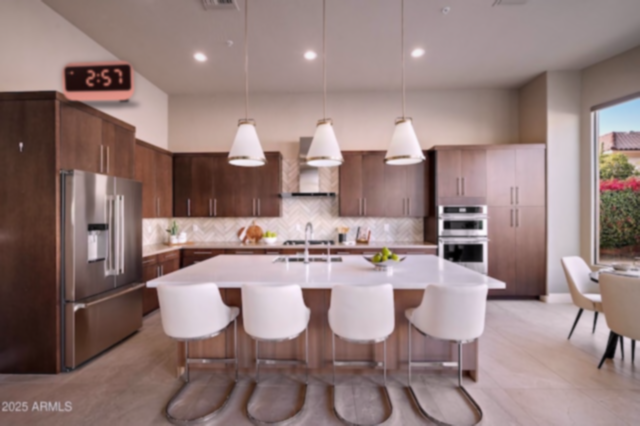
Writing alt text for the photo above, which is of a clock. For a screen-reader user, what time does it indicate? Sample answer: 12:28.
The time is 2:57
